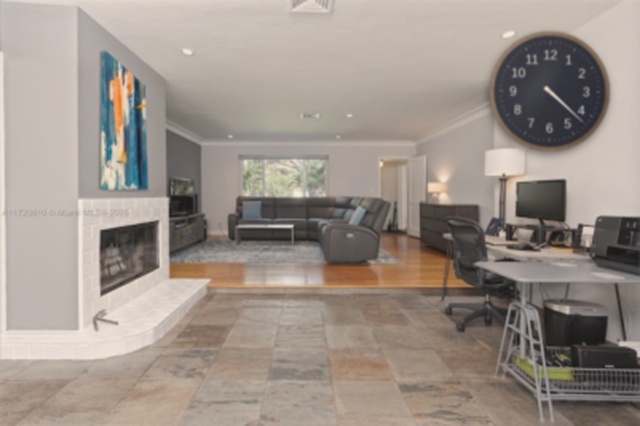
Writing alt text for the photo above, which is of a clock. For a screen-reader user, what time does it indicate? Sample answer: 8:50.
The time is 4:22
